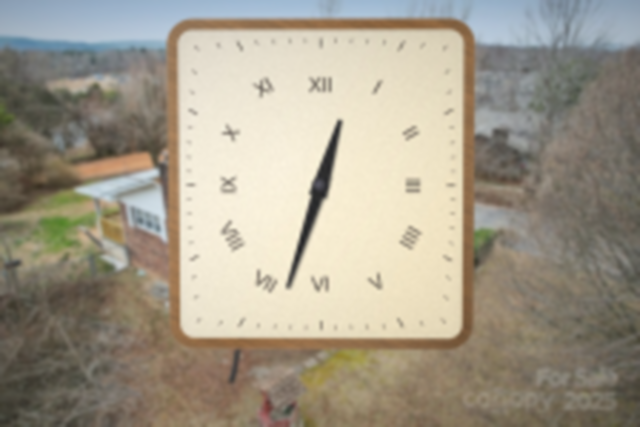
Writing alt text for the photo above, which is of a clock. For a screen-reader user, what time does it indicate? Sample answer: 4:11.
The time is 12:33
